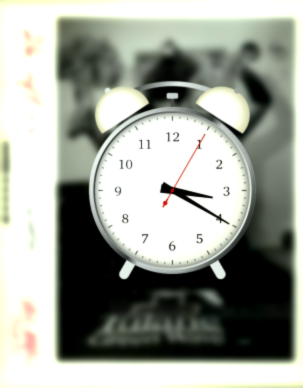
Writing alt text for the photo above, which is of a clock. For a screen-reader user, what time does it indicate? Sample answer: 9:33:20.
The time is 3:20:05
